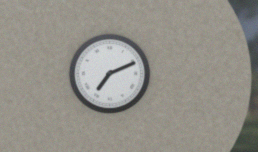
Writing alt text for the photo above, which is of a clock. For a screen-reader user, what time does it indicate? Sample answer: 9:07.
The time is 7:11
